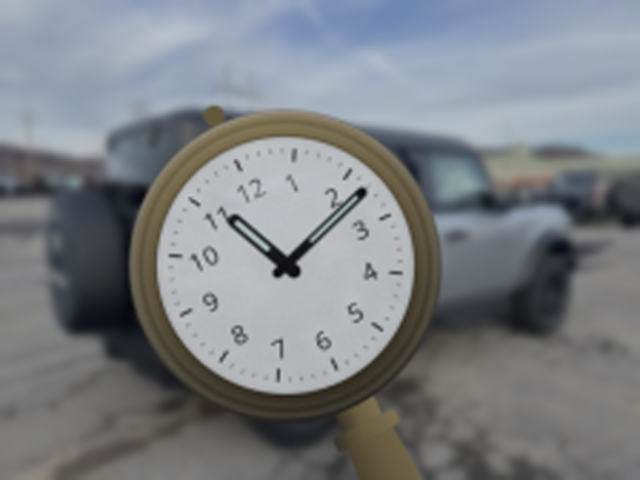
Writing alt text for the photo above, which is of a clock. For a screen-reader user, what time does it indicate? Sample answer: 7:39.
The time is 11:12
